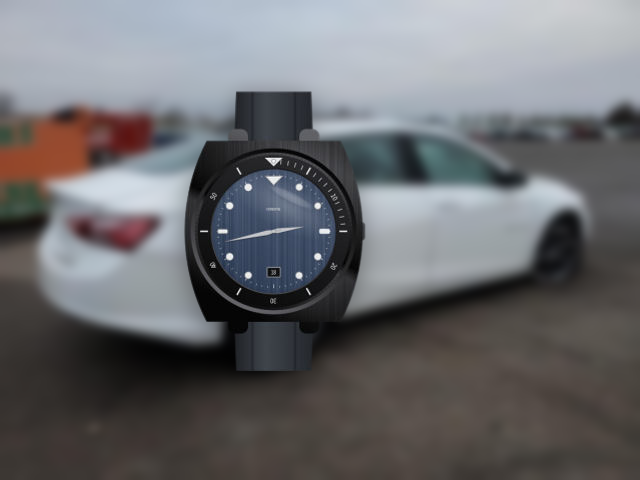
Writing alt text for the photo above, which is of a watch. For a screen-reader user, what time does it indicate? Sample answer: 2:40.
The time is 2:43
